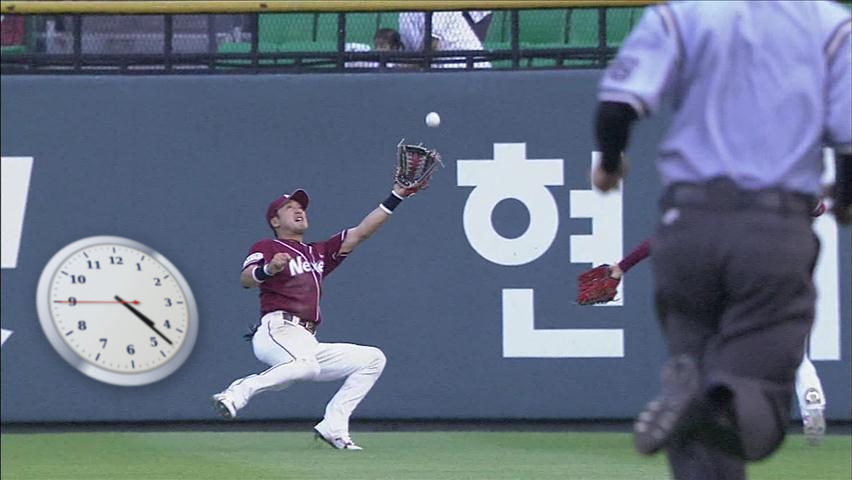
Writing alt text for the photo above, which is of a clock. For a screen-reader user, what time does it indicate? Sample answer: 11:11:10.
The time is 4:22:45
